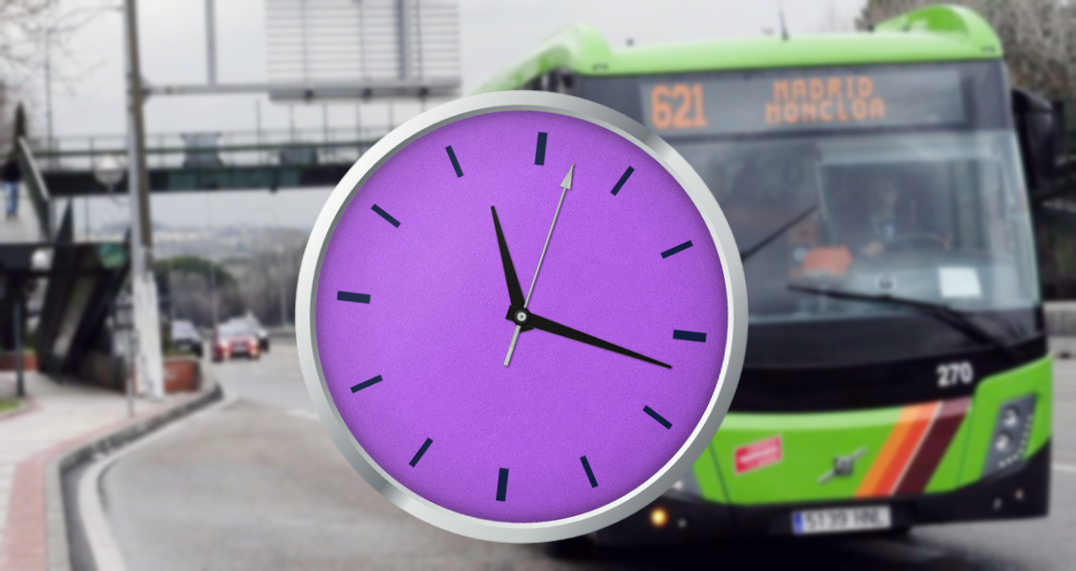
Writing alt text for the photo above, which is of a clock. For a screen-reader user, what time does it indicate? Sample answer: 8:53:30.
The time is 11:17:02
